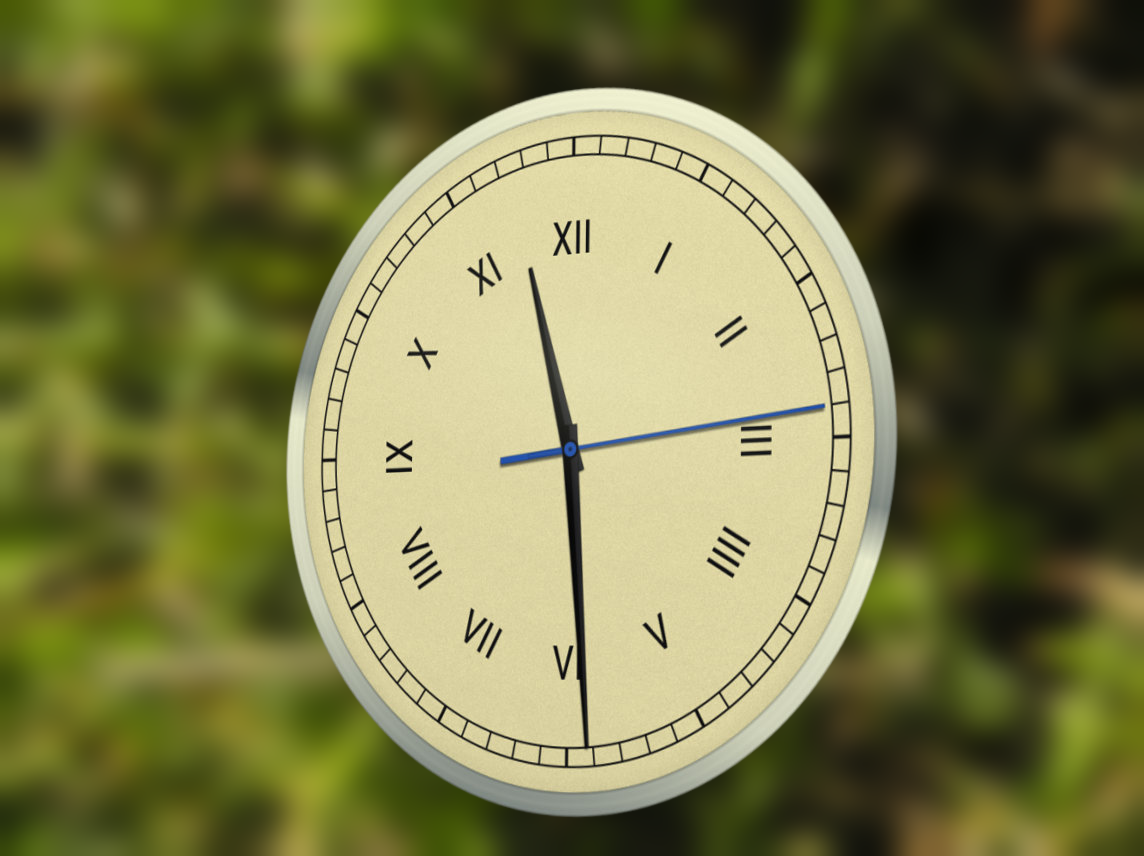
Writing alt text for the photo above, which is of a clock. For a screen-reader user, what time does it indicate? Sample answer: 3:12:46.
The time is 11:29:14
